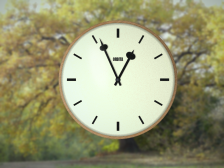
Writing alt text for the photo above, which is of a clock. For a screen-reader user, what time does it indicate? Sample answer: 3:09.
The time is 12:56
